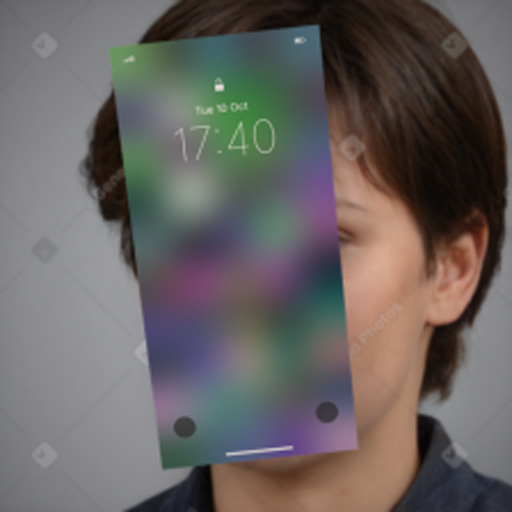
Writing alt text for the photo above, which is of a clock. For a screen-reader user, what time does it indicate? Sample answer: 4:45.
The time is 17:40
